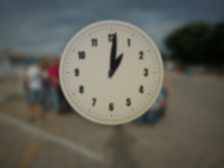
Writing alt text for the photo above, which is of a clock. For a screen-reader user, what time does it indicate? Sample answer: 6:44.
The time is 1:01
